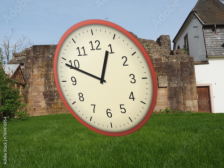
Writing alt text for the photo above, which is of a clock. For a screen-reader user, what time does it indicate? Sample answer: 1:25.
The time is 12:49
